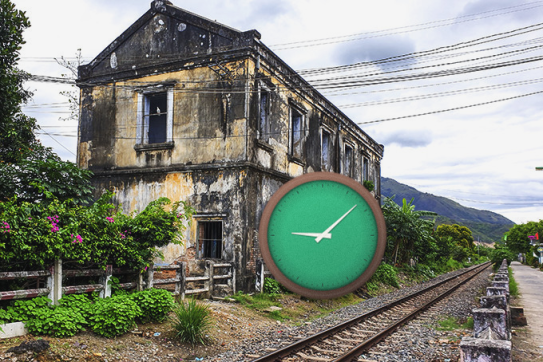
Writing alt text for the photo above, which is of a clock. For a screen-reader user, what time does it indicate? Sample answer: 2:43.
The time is 9:08
